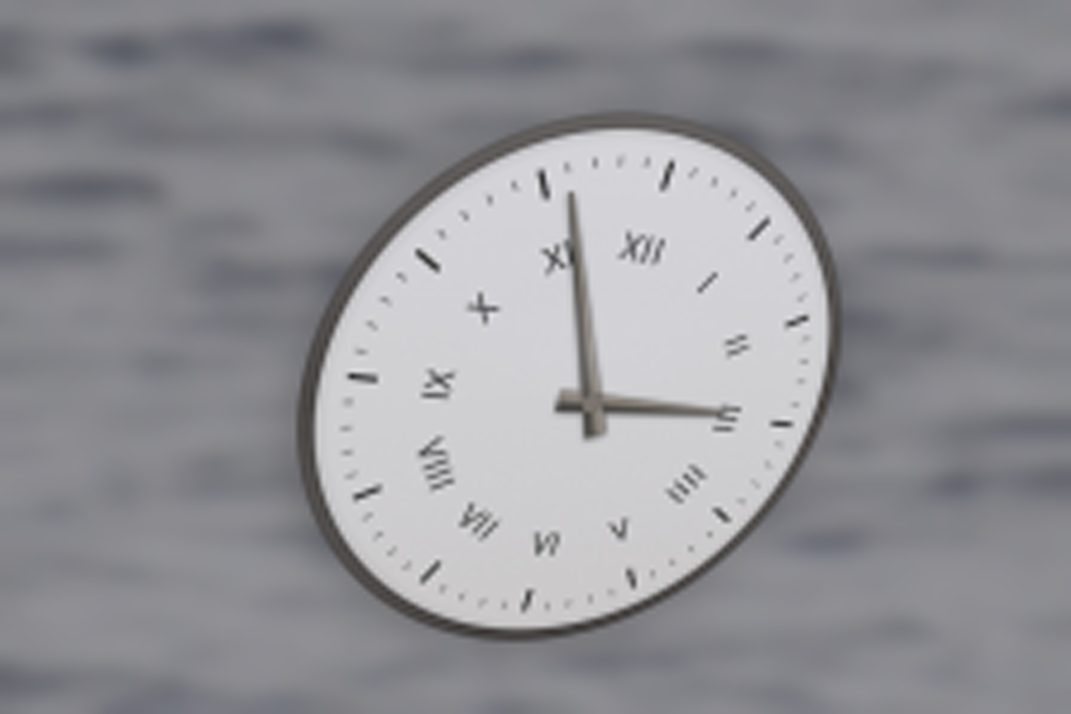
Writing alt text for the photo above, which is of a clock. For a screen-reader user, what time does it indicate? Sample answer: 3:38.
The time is 2:56
